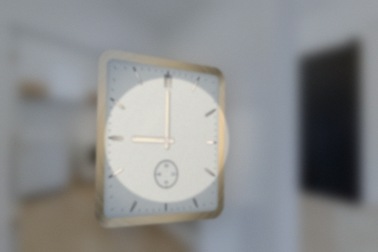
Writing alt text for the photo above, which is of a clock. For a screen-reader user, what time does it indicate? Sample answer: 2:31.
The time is 9:00
